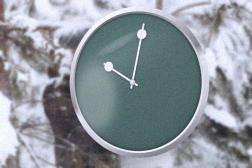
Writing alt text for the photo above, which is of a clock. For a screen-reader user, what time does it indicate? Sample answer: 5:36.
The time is 10:02
